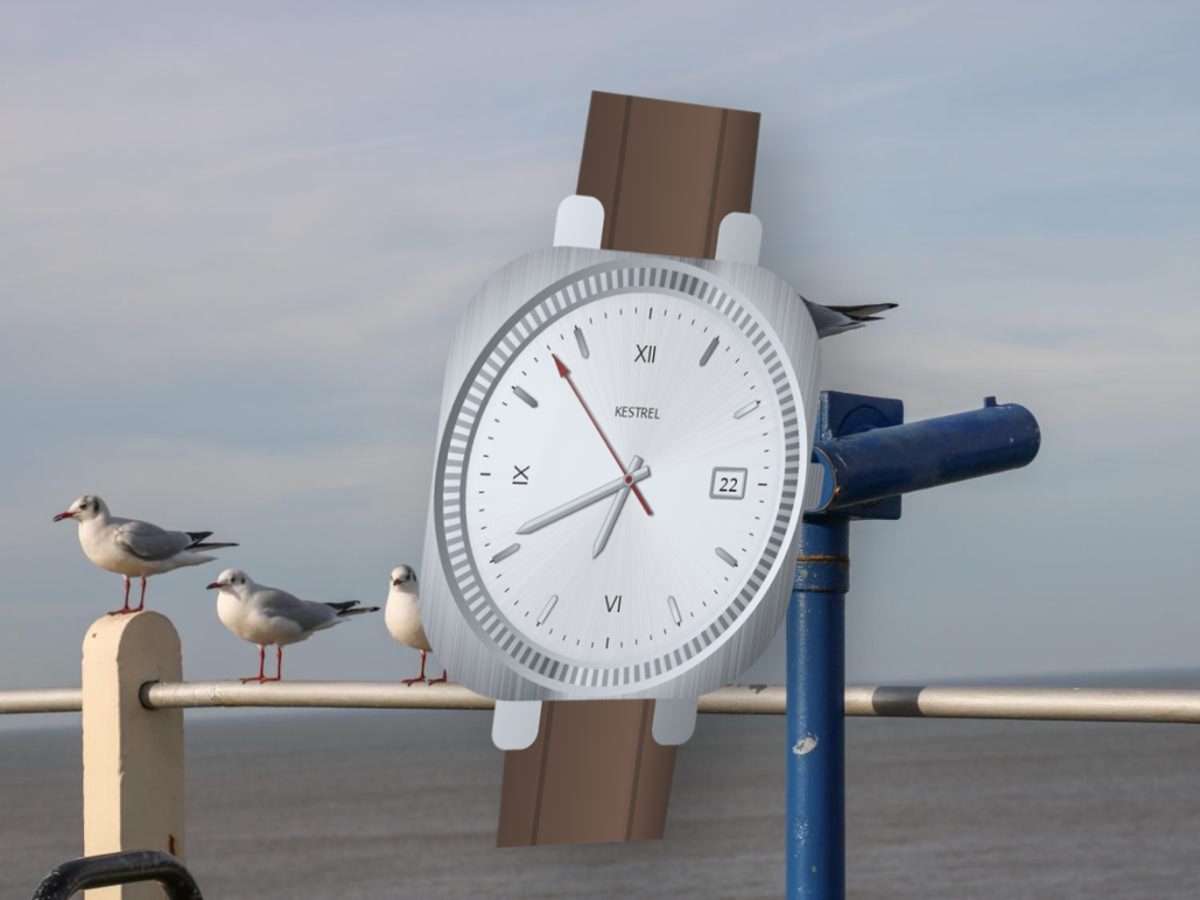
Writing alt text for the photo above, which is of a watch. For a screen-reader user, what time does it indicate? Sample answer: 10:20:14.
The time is 6:40:53
